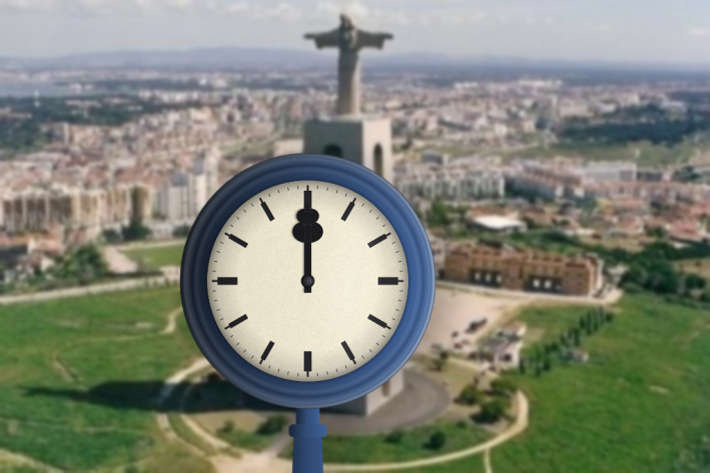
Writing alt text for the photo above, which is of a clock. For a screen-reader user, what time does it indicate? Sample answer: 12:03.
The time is 12:00
